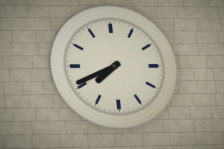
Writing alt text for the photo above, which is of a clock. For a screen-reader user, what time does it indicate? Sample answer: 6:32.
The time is 7:41
